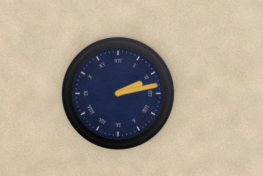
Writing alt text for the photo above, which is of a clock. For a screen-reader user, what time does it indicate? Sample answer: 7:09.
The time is 2:13
